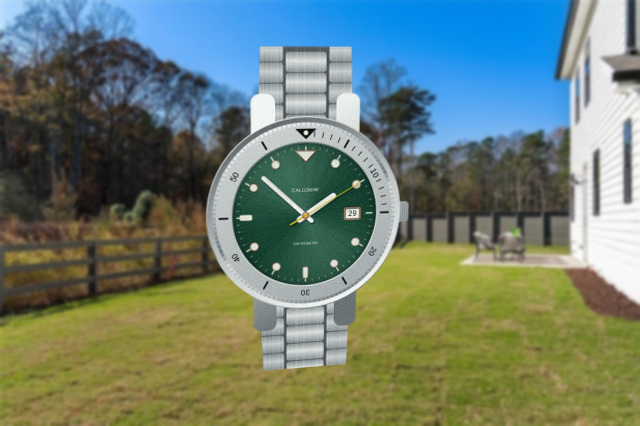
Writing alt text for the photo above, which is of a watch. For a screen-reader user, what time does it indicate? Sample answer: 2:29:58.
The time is 1:52:10
